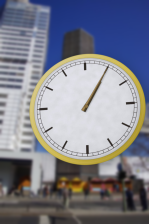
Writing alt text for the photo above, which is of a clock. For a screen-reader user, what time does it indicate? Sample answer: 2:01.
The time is 1:05
